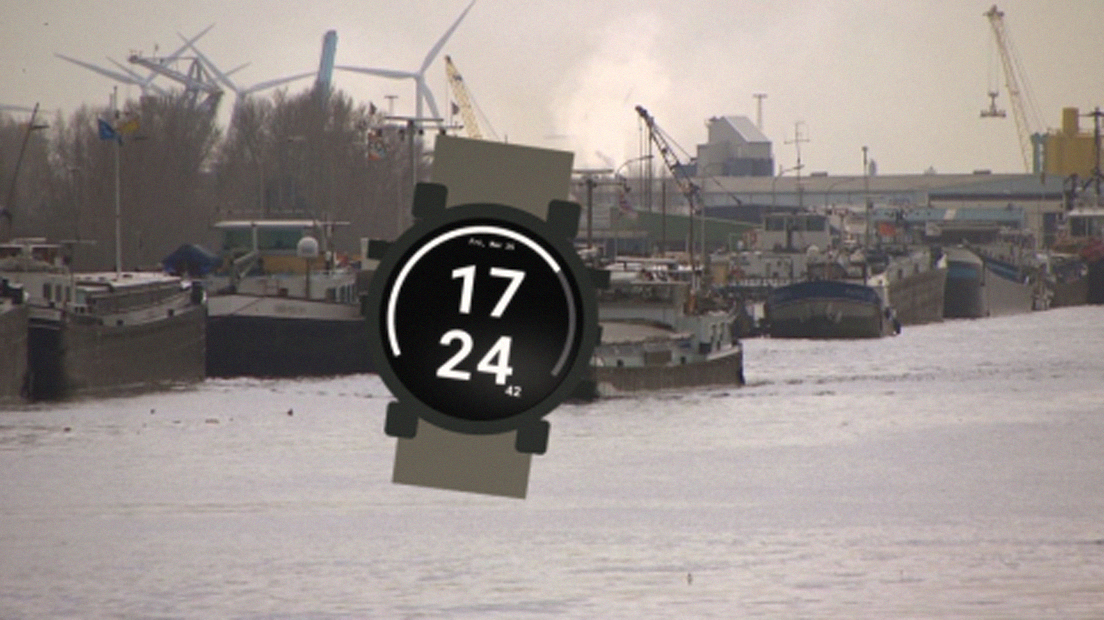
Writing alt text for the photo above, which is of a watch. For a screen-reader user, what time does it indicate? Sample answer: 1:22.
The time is 17:24
